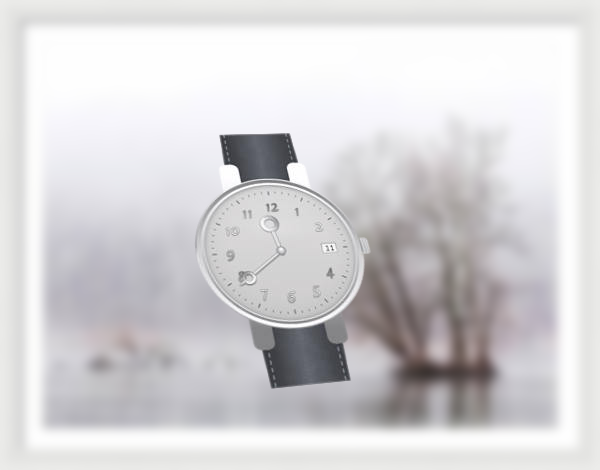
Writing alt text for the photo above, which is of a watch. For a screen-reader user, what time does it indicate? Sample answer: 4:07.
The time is 11:39
